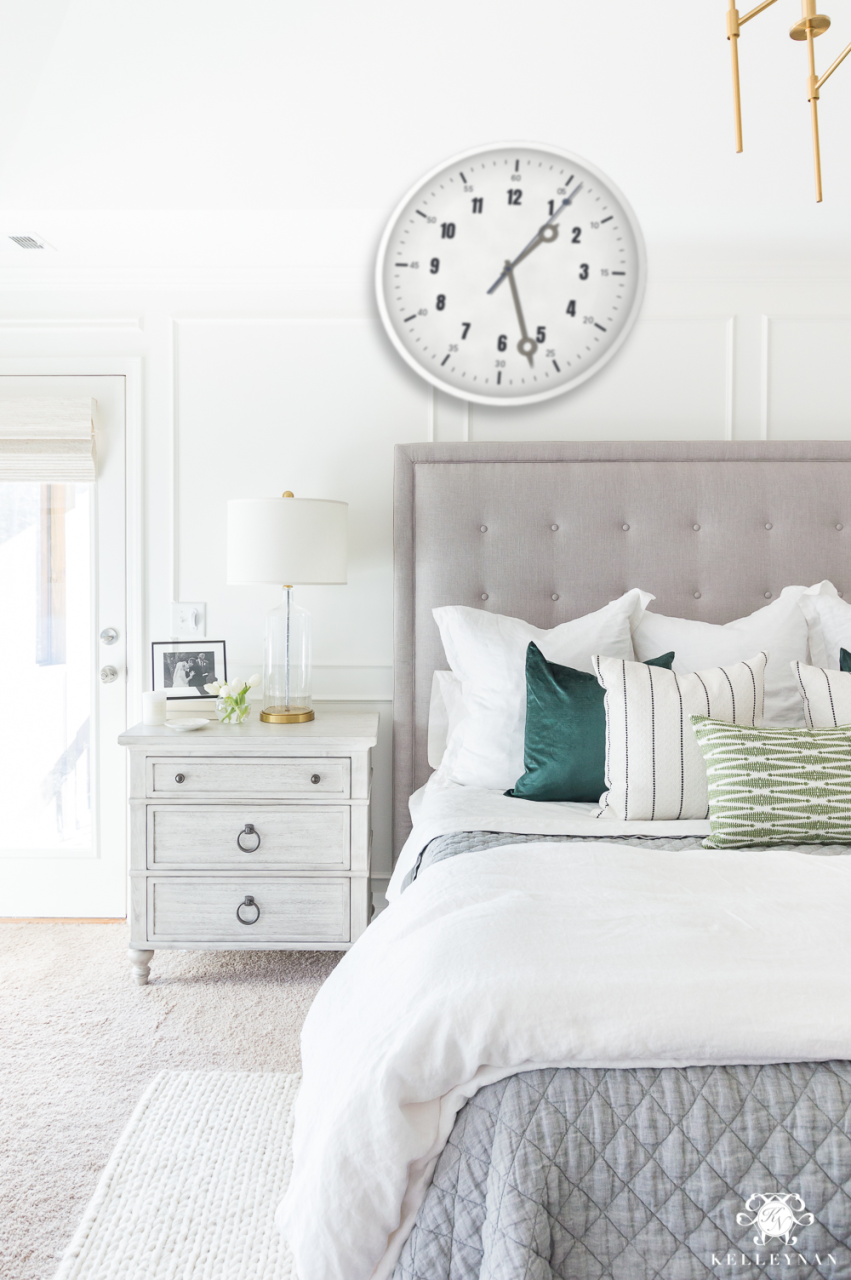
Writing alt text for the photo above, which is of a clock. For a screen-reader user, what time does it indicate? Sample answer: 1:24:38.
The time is 1:27:06
